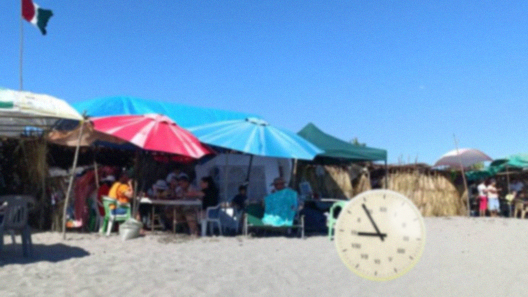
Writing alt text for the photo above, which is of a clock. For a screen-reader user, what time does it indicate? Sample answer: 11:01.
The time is 8:54
